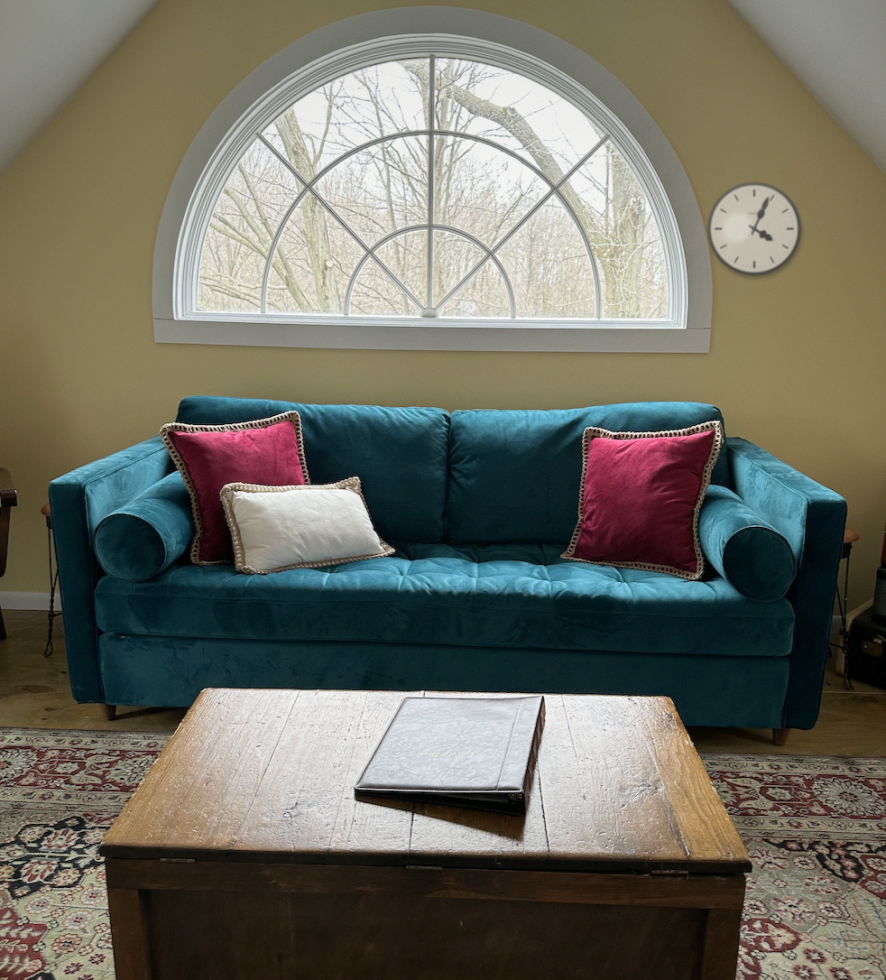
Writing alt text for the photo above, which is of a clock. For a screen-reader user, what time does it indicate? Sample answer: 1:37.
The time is 4:04
